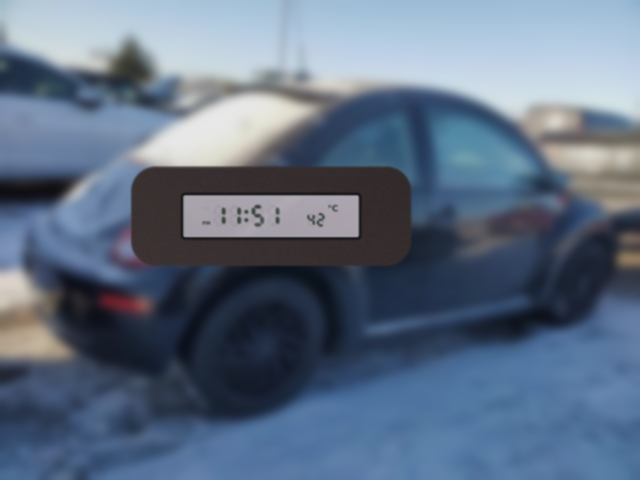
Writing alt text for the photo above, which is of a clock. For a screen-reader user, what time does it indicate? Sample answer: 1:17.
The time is 11:51
